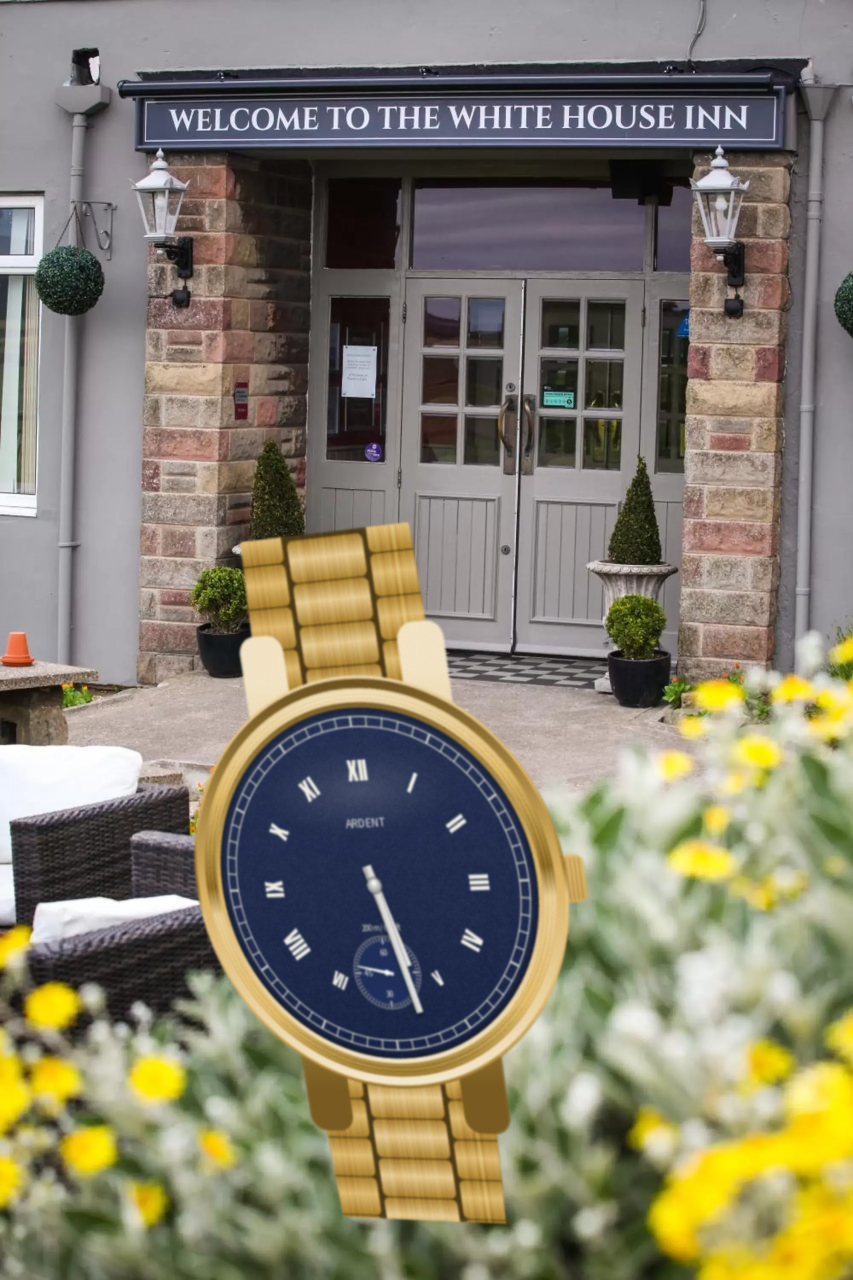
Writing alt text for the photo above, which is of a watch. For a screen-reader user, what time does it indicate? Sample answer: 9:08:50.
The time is 5:27:47
